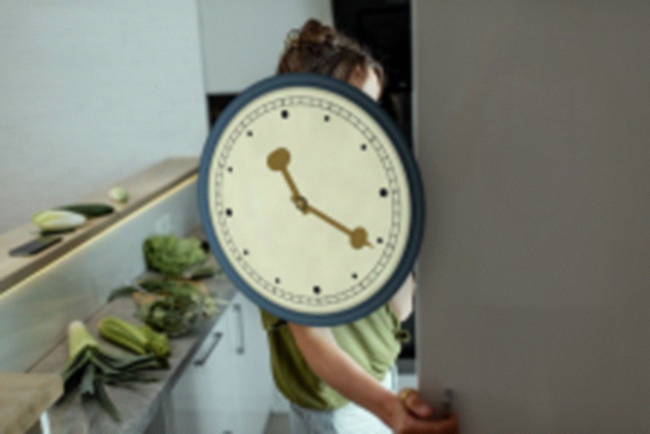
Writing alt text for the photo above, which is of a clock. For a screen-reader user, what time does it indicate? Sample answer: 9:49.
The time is 11:21
